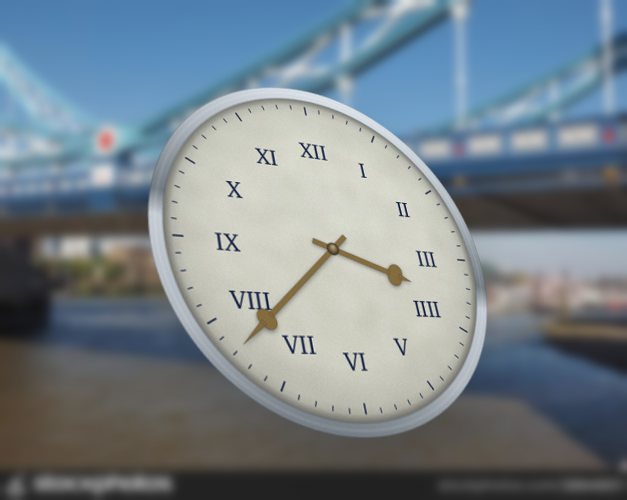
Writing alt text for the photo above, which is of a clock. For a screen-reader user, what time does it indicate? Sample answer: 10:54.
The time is 3:38
